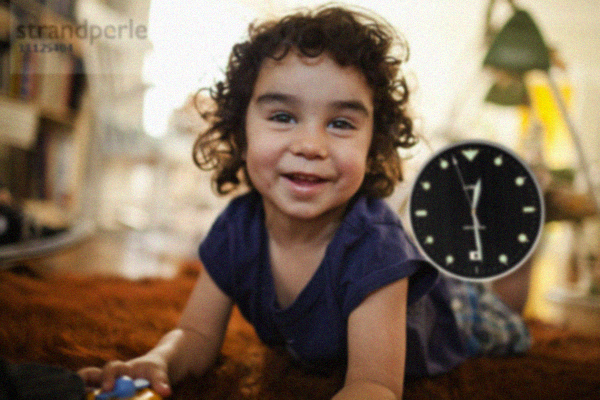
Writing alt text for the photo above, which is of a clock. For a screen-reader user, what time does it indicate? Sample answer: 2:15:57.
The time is 12:28:57
